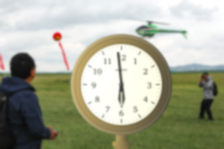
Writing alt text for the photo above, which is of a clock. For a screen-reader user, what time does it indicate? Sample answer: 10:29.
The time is 5:59
